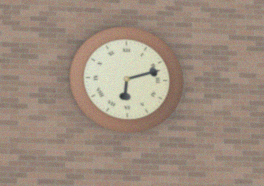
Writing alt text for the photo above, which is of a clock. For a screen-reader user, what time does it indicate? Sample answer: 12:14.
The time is 6:12
